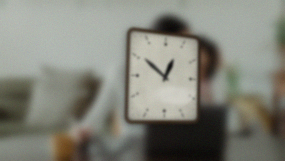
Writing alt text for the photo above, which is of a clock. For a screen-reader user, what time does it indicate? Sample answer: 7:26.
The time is 12:51
